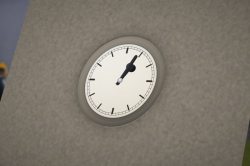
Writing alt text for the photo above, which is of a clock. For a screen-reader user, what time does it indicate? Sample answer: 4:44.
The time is 1:04
